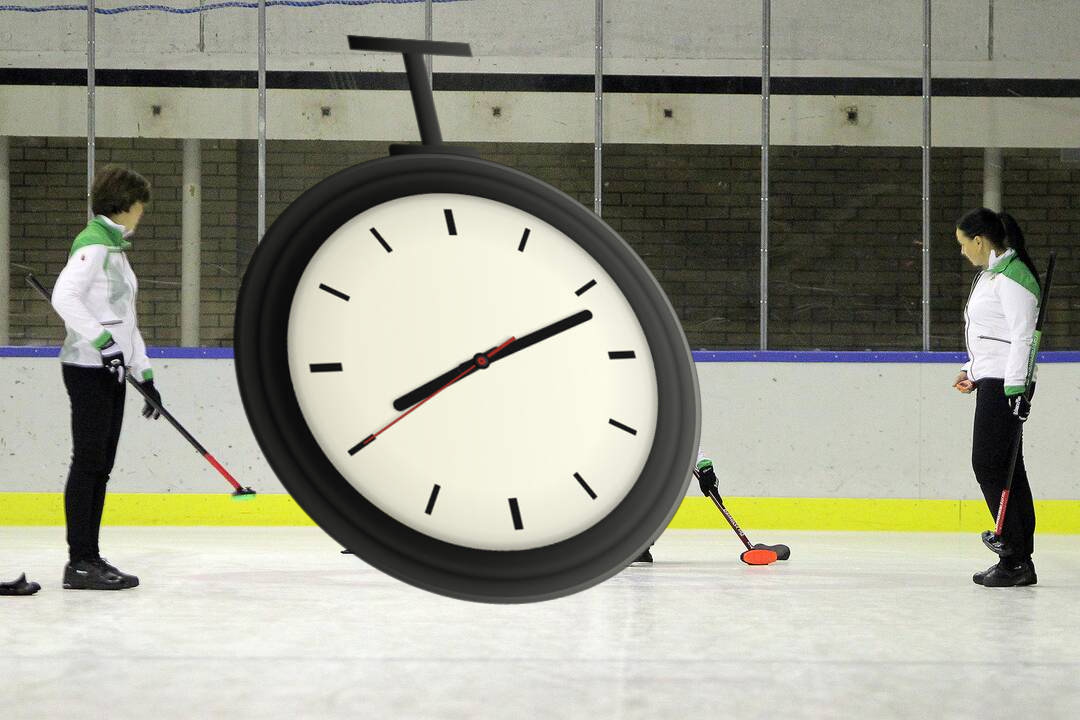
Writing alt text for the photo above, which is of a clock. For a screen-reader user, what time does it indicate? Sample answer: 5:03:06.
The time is 8:11:40
